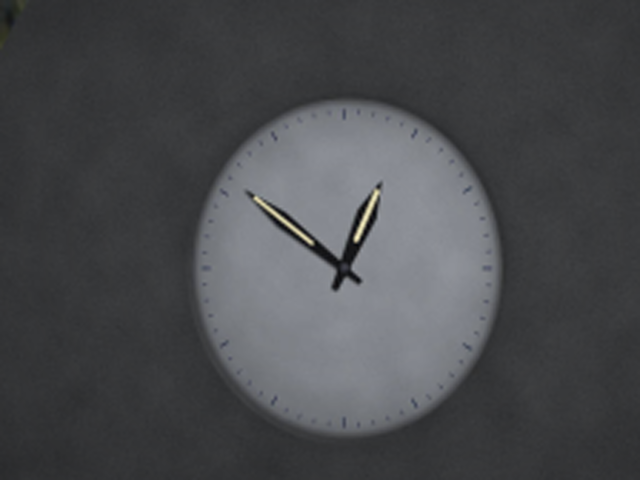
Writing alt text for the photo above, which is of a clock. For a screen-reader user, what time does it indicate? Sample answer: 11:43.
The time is 12:51
